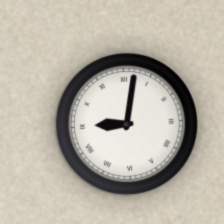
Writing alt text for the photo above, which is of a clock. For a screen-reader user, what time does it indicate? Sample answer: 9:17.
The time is 9:02
